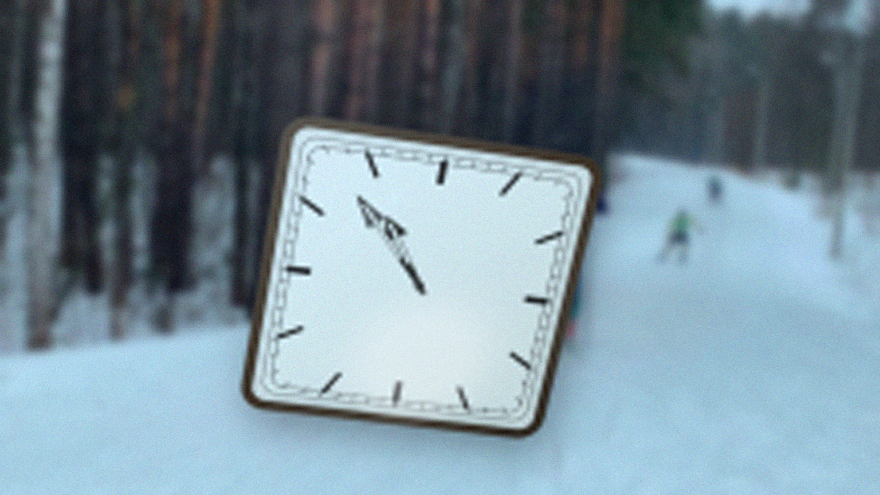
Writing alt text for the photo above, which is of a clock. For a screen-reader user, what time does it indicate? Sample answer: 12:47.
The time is 10:53
